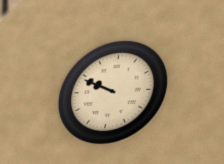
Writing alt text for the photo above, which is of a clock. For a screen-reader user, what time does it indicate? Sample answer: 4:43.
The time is 9:49
